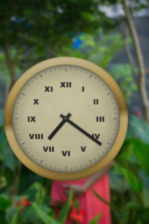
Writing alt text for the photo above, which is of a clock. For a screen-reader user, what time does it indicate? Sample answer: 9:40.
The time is 7:21
